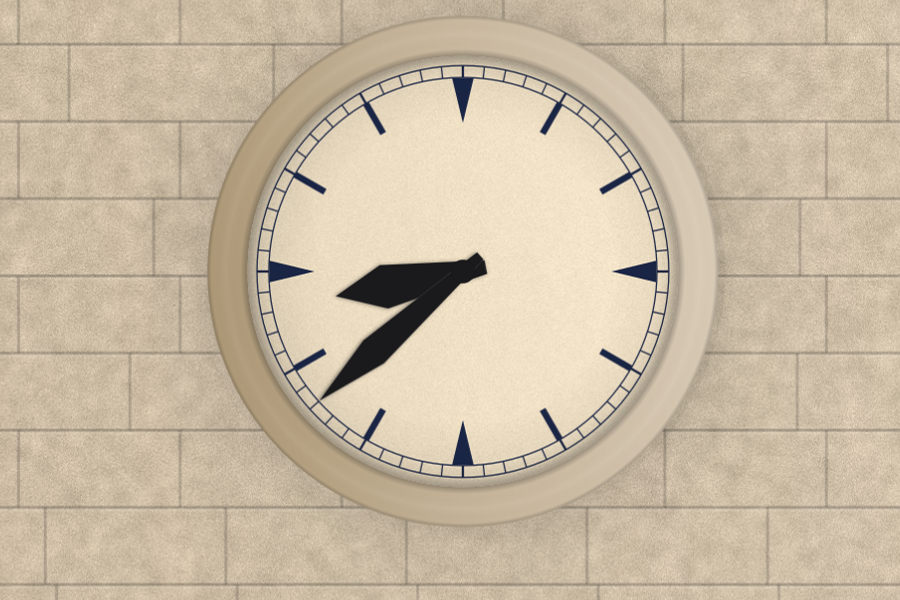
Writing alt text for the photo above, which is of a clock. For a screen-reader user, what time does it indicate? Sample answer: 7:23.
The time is 8:38
